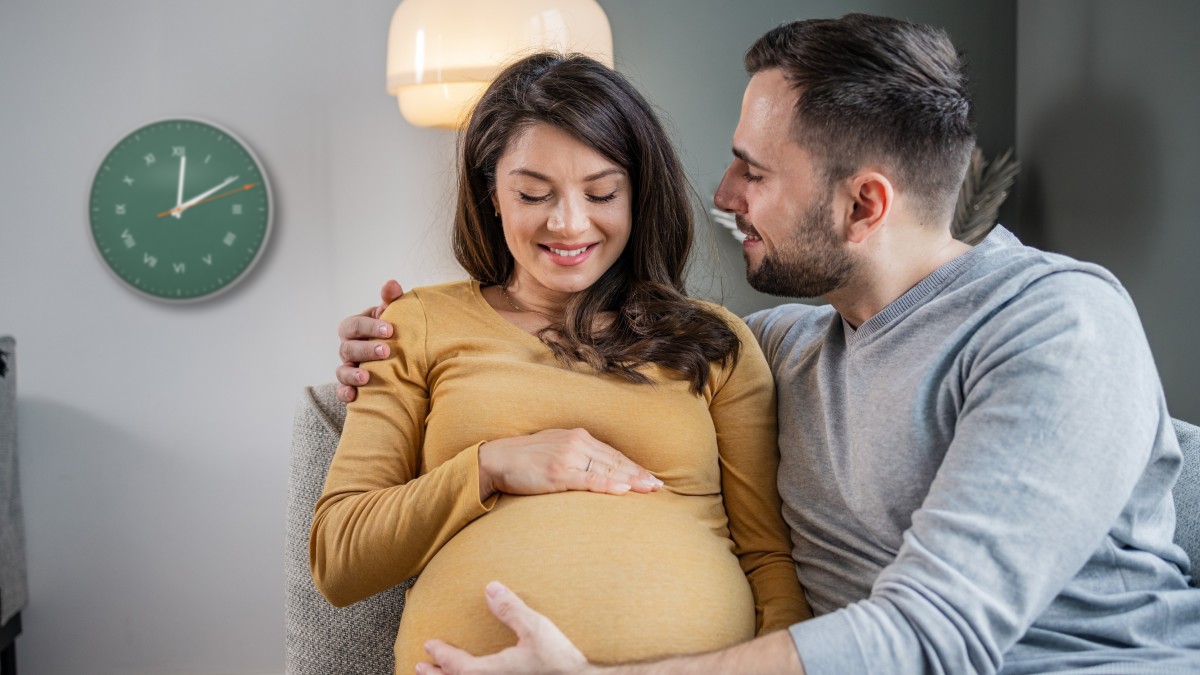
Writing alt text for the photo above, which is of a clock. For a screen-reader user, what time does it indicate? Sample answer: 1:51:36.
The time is 12:10:12
